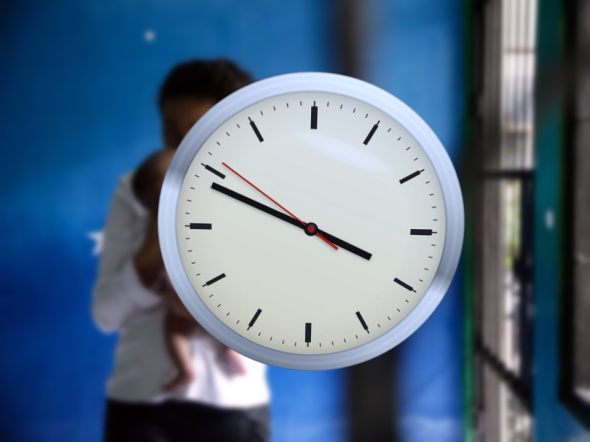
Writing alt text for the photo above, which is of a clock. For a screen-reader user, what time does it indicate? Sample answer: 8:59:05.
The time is 3:48:51
